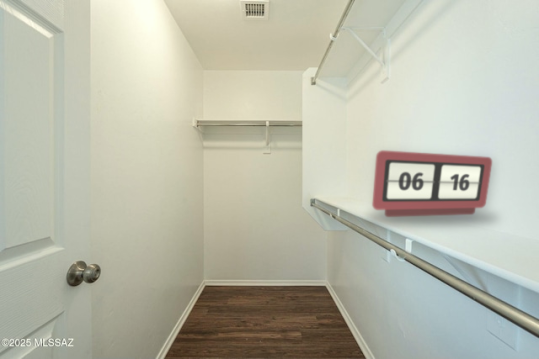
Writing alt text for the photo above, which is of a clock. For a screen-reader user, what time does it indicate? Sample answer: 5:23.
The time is 6:16
